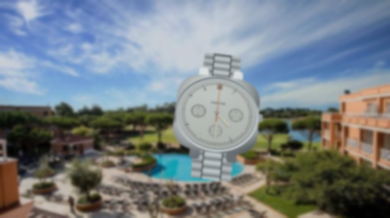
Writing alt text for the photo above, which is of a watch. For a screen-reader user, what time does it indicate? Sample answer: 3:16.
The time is 4:30
